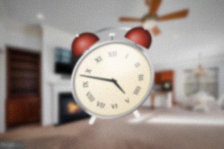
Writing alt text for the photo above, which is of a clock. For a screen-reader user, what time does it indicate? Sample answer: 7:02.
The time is 4:48
